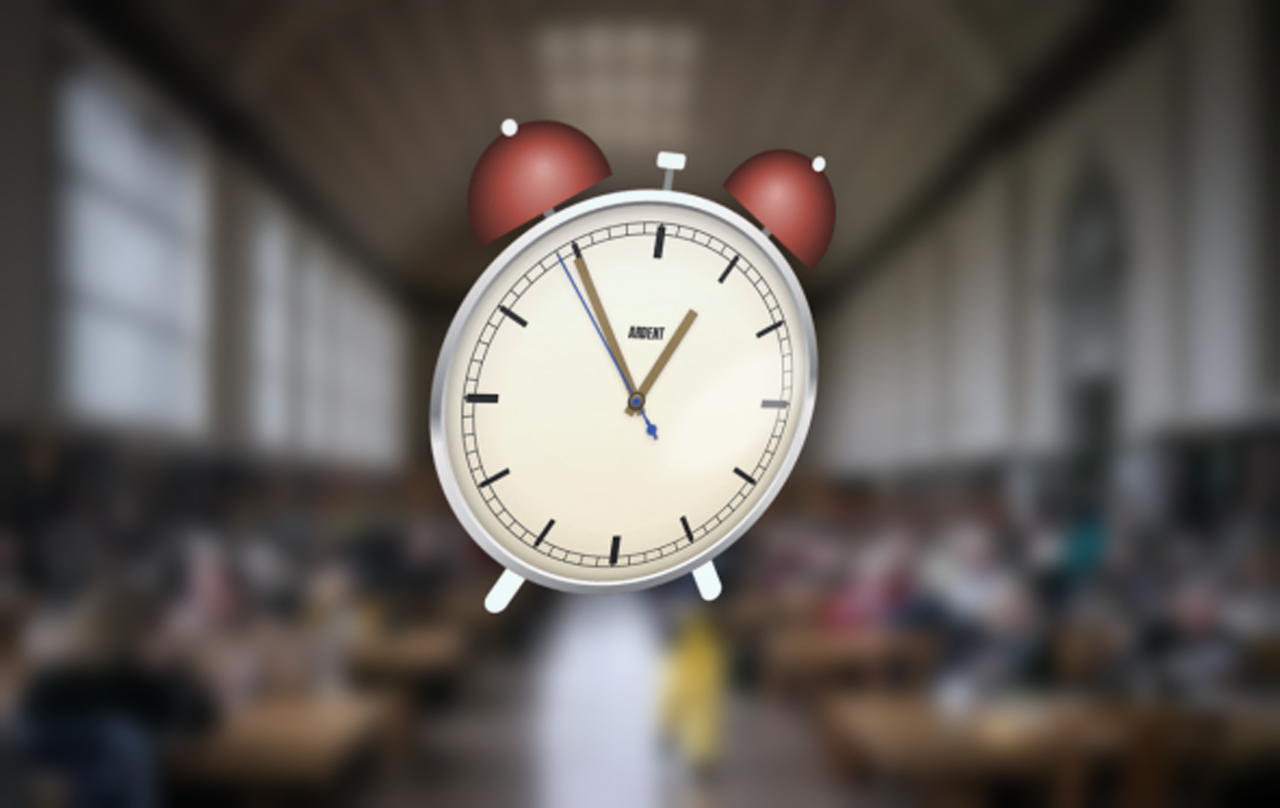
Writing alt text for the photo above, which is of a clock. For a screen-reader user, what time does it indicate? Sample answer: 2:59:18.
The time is 12:54:54
